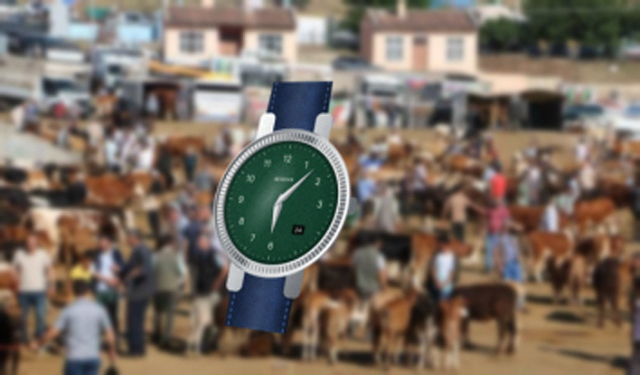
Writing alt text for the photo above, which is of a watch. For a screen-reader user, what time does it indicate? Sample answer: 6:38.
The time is 6:07
